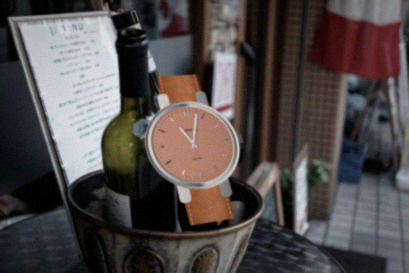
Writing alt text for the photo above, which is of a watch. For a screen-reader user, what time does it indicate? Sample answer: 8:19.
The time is 11:03
